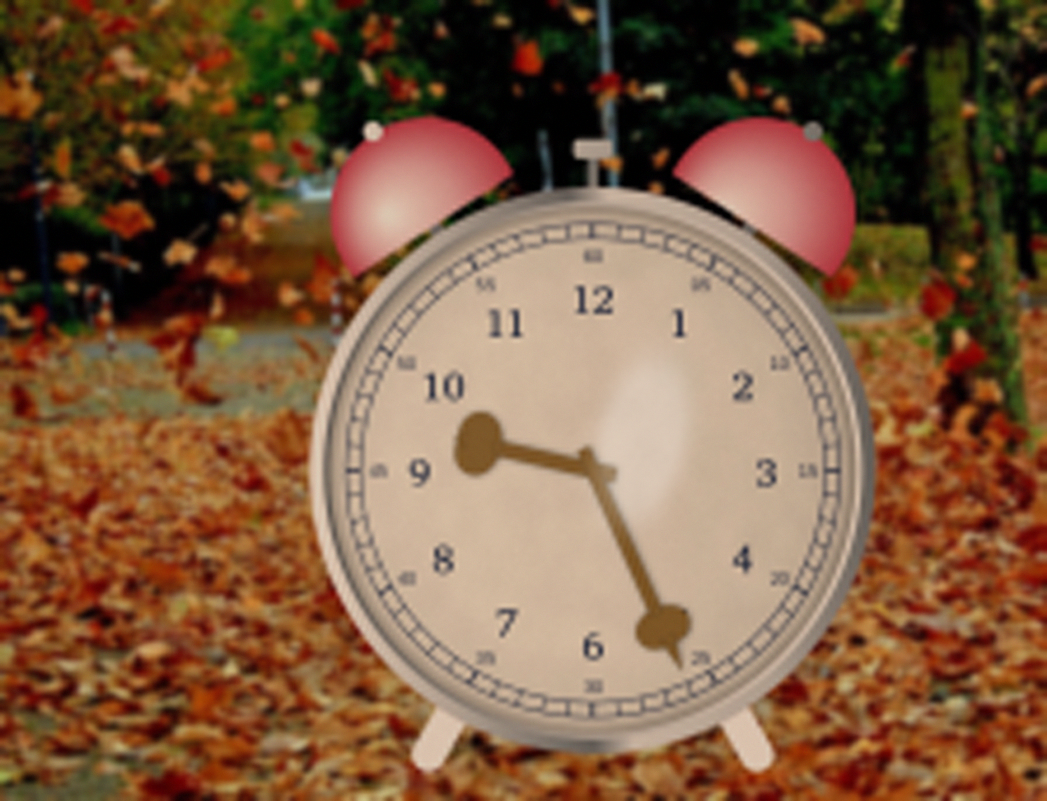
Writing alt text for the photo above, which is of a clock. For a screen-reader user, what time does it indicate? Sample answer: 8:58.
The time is 9:26
